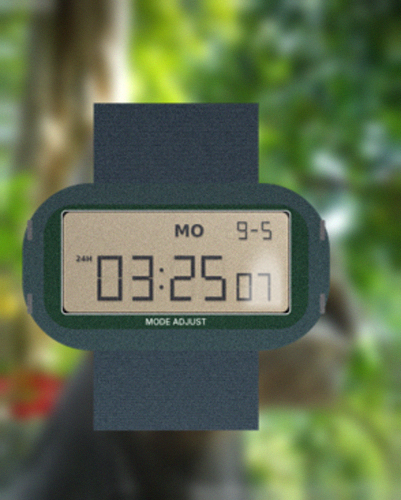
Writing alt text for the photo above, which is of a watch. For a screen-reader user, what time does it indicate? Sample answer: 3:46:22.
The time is 3:25:07
